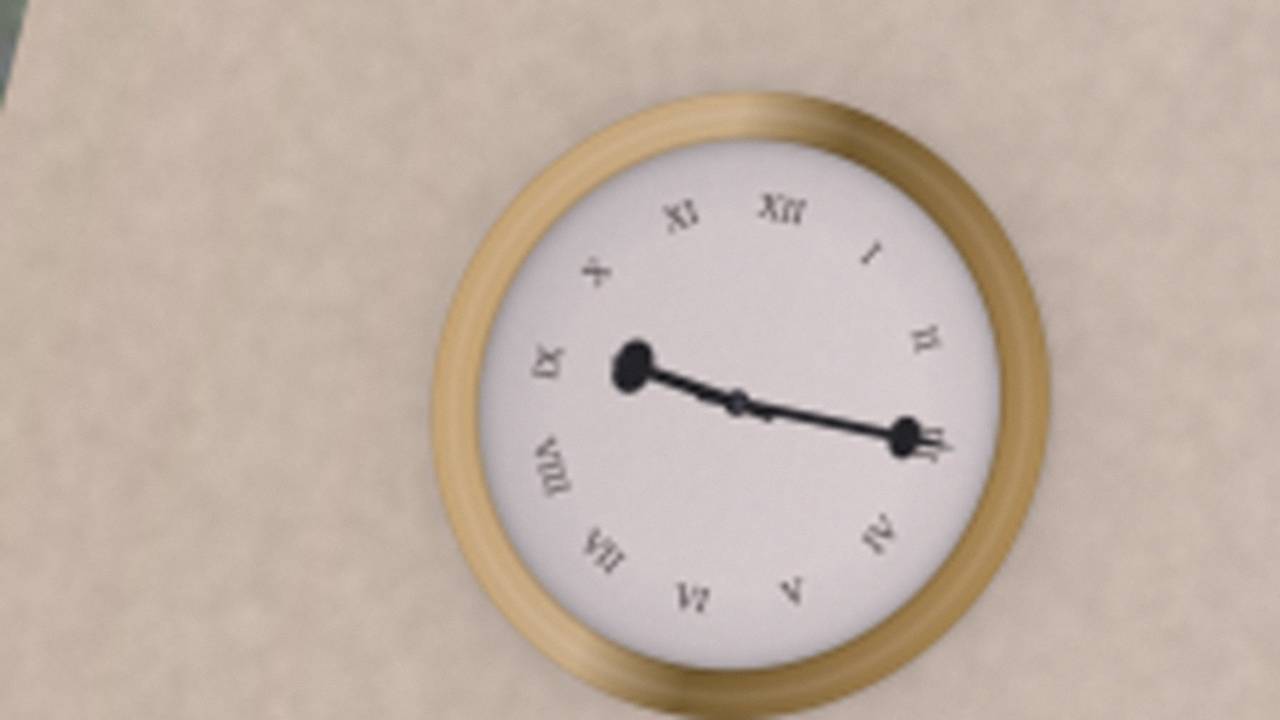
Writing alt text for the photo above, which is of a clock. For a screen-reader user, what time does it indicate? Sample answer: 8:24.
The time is 9:15
